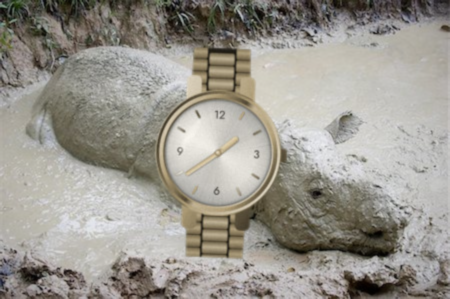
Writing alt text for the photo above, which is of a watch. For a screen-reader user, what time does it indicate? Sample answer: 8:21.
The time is 1:39
